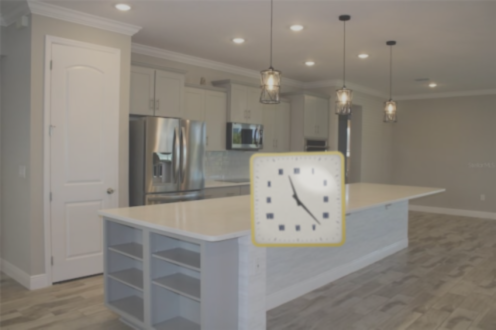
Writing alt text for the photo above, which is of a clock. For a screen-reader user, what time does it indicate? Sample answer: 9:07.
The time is 11:23
